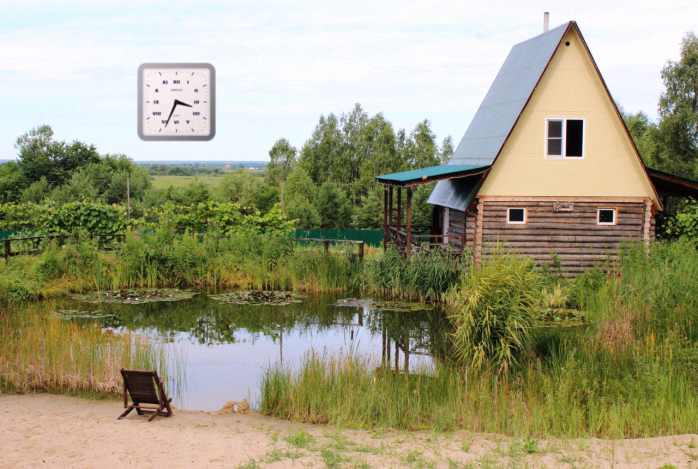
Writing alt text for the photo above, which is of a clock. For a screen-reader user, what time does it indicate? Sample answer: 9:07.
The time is 3:34
